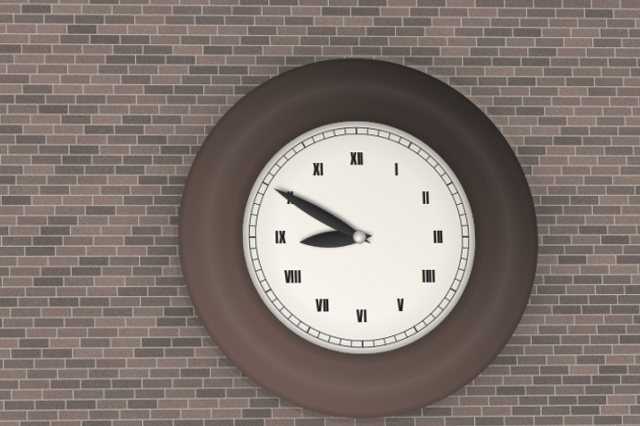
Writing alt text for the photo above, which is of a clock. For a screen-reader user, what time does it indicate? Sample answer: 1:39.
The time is 8:50
